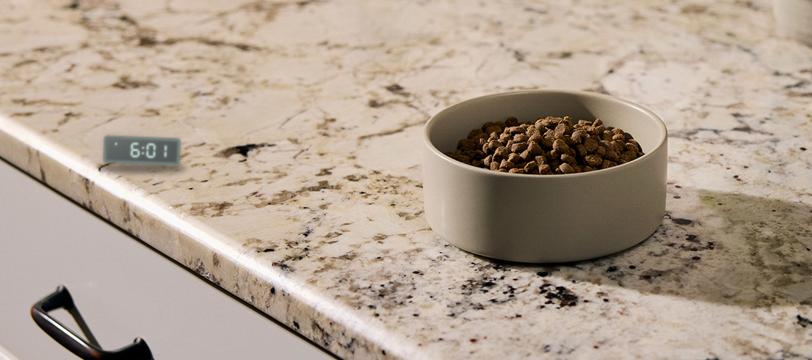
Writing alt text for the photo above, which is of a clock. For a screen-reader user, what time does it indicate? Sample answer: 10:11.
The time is 6:01
